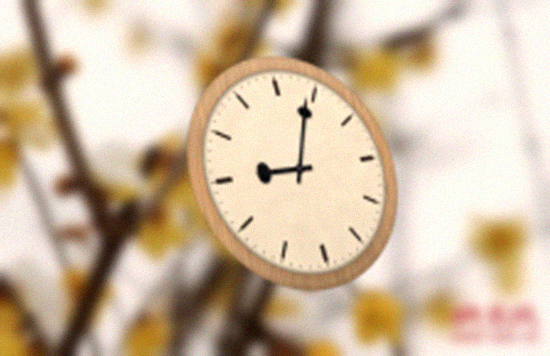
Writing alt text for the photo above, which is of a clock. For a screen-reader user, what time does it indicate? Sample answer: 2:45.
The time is 9:04
